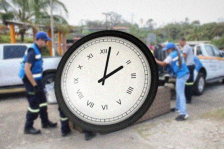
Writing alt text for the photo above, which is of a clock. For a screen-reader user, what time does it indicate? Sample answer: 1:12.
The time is 2:02
